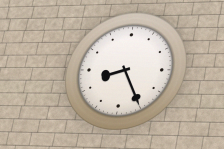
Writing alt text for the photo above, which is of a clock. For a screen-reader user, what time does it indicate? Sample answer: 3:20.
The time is 8:25
